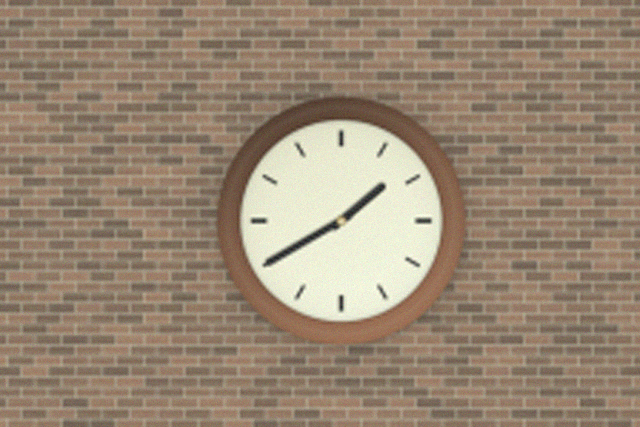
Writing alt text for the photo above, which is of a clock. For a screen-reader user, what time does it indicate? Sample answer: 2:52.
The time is 1:40
